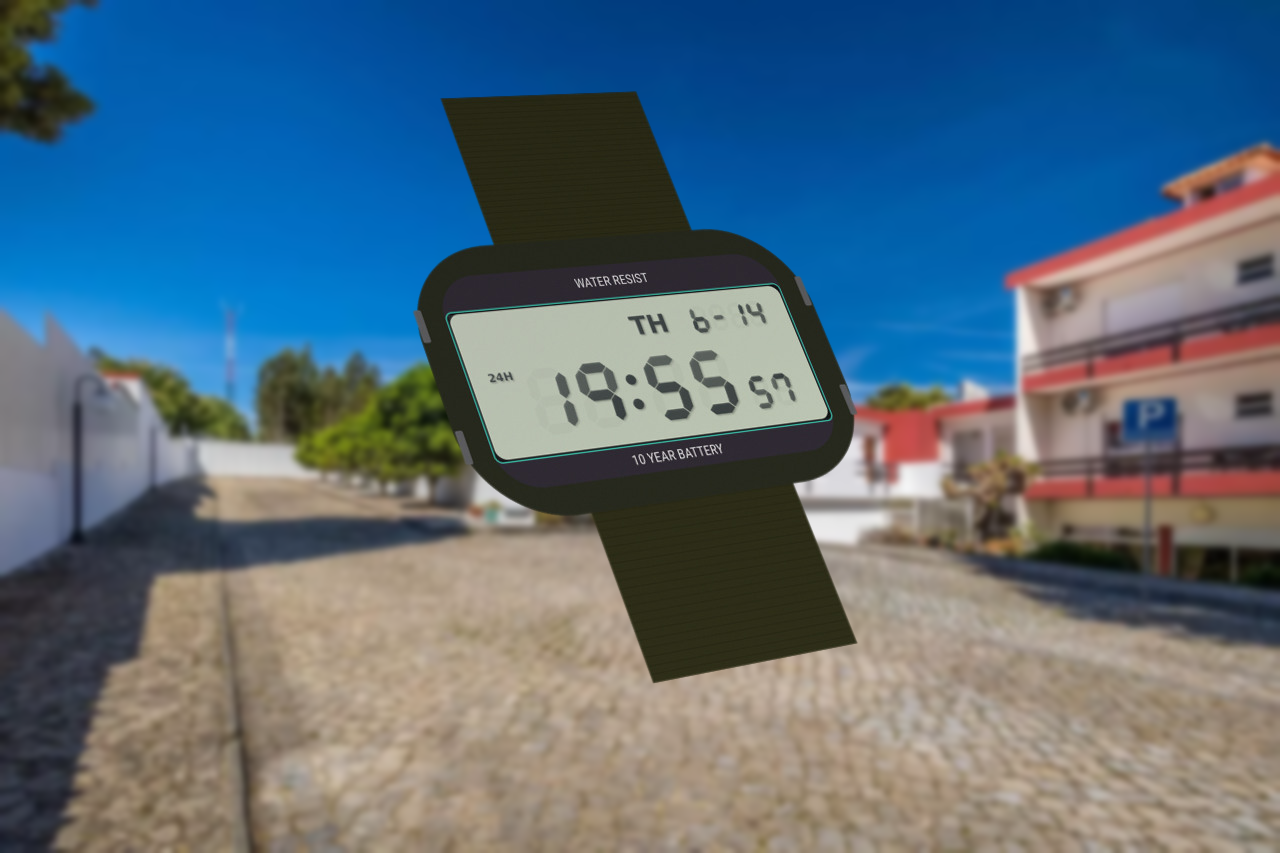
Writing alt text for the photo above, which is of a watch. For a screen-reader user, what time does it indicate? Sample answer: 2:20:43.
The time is 19:55:57
